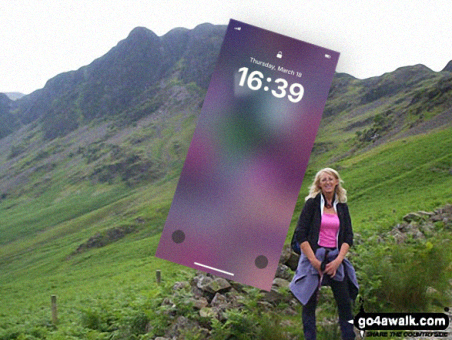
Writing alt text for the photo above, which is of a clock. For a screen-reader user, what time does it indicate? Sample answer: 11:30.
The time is 16:39
